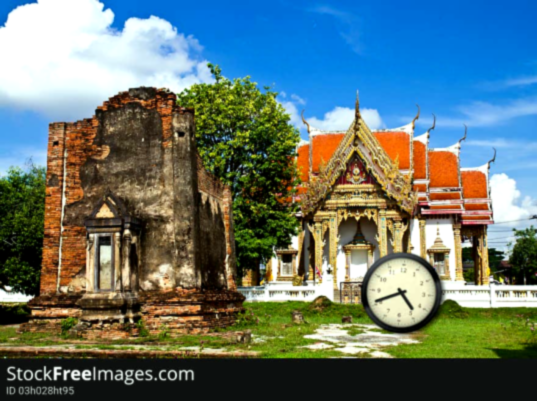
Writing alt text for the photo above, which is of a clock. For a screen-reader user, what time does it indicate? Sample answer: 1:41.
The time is 4:41
